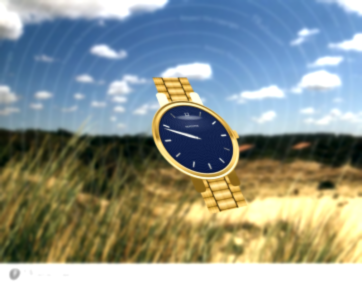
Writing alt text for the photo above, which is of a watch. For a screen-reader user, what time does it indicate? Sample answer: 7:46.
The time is 9:49
